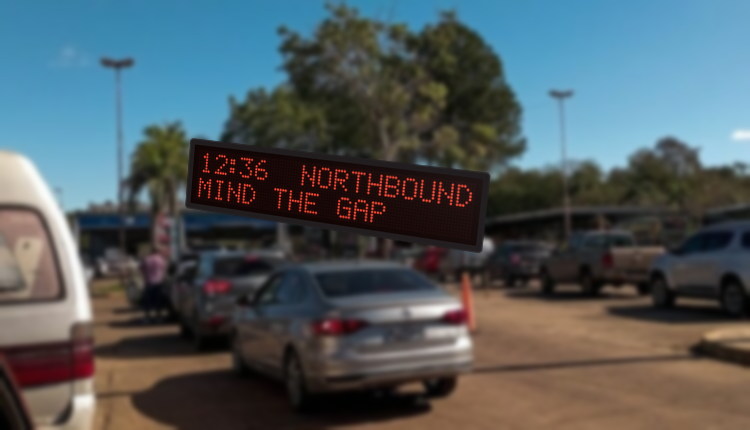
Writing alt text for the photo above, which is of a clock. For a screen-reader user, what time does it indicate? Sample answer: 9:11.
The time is 12:36
